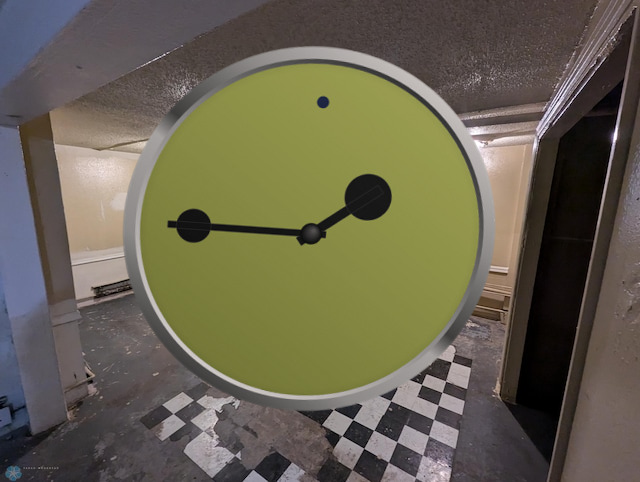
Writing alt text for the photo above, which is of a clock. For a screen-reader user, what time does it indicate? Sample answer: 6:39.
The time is 1:45
